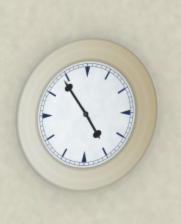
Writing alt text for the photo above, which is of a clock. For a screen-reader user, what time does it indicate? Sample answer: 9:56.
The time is 4:54
